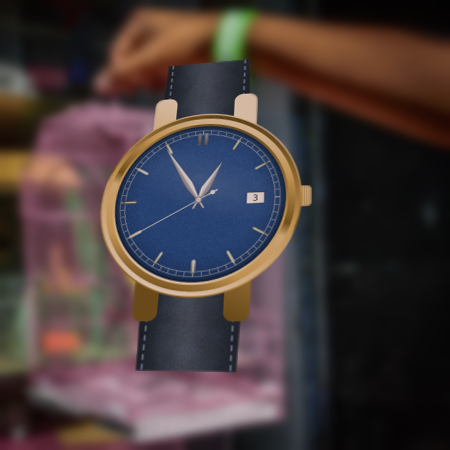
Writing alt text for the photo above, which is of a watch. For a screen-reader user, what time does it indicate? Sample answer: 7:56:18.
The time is 12:54:40
